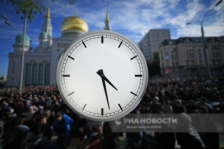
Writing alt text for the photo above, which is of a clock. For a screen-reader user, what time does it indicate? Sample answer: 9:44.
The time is 4:28
